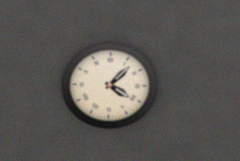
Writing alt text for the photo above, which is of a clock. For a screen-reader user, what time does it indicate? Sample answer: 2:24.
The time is 4:07
